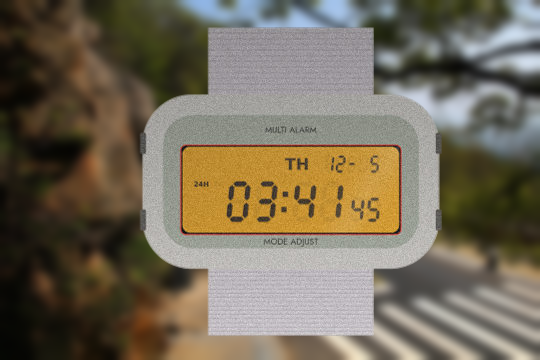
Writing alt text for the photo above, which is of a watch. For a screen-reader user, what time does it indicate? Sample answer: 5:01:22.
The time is 3:41:45
